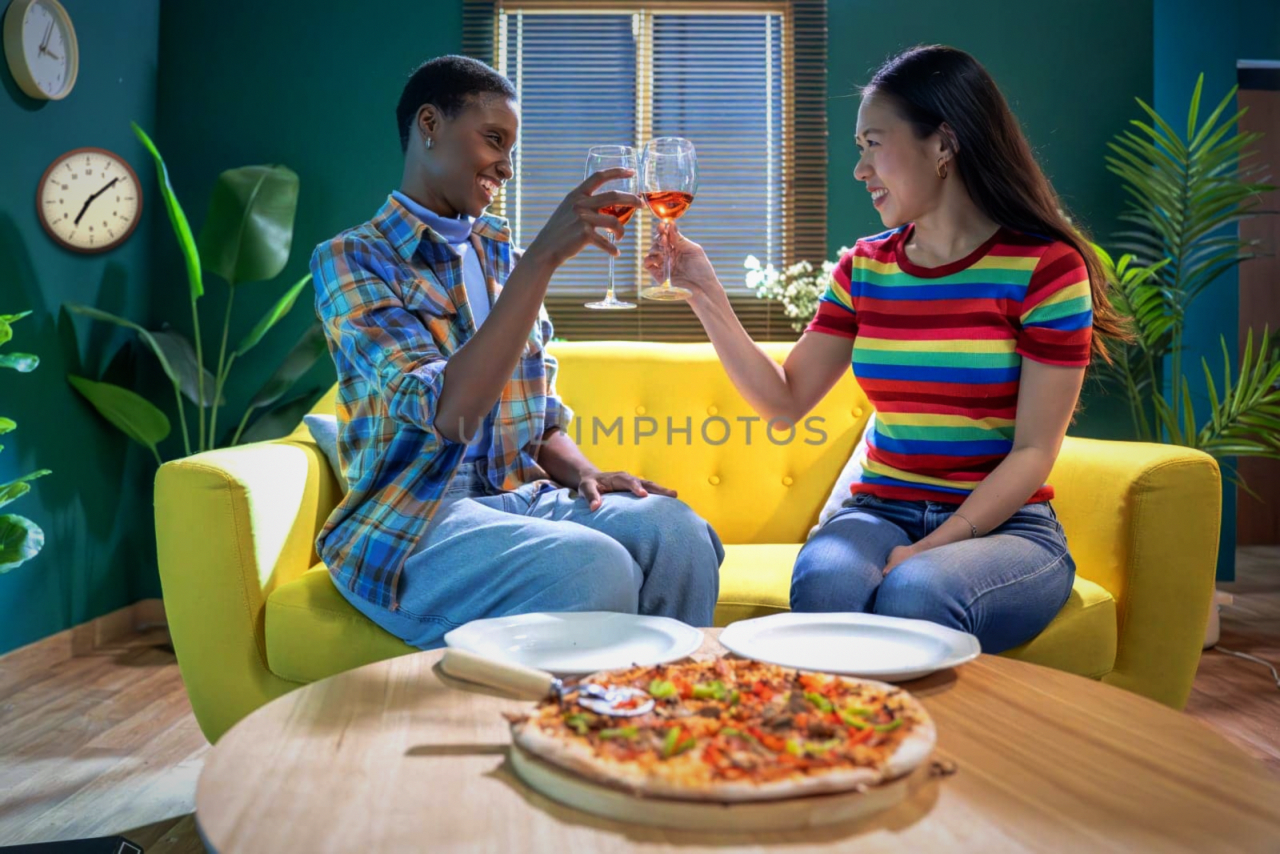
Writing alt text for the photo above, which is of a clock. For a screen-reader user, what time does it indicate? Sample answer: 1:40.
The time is 7:09
